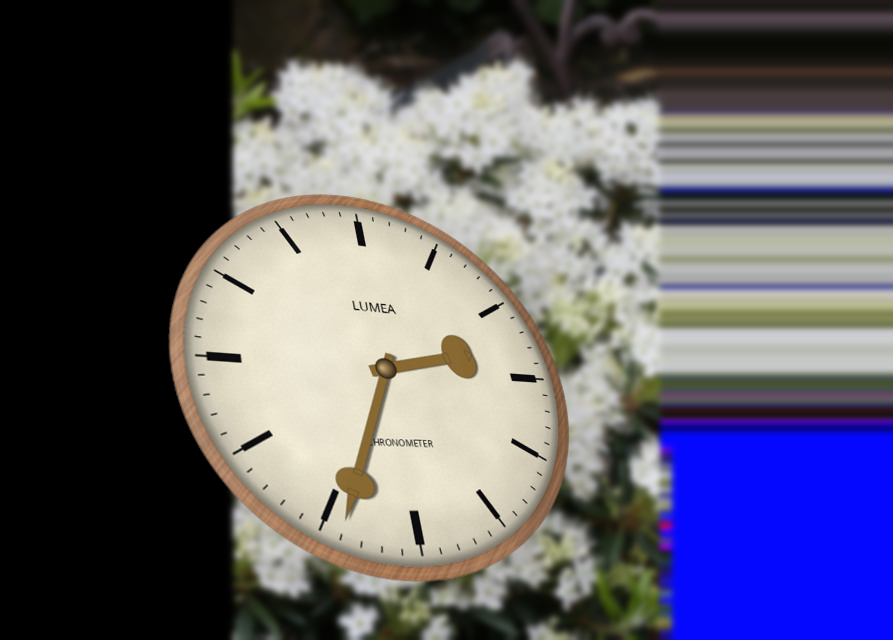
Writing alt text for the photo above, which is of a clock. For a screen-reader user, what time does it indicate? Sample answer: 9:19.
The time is 2:34
